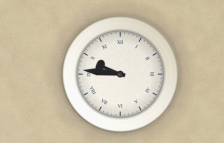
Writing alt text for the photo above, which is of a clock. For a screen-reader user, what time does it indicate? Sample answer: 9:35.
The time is 9:46
